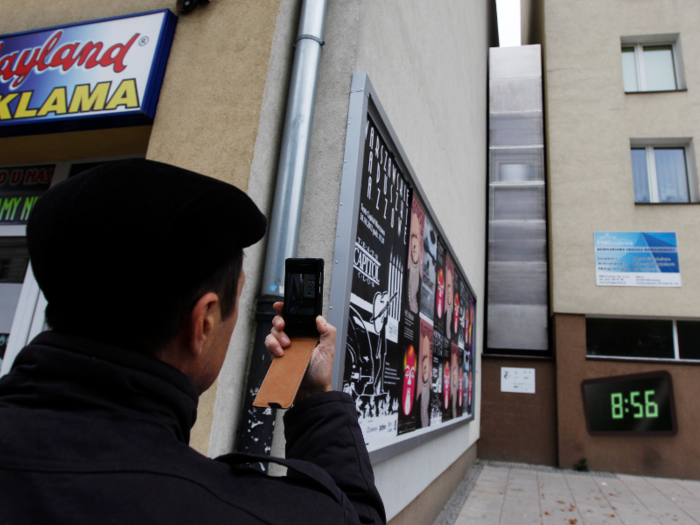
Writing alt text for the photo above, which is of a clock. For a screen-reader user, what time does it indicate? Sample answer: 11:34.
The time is 8:56
